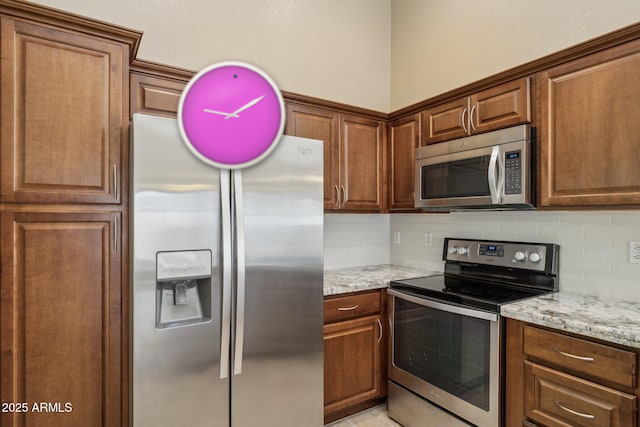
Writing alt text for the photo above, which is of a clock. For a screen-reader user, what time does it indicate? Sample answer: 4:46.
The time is 9:09
